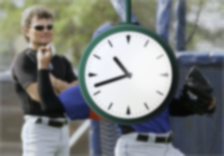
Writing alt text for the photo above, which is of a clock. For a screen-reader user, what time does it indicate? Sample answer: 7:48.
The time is 10:42
